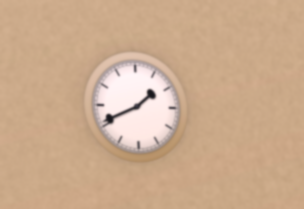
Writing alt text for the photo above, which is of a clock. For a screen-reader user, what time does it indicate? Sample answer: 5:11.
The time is 1:41
